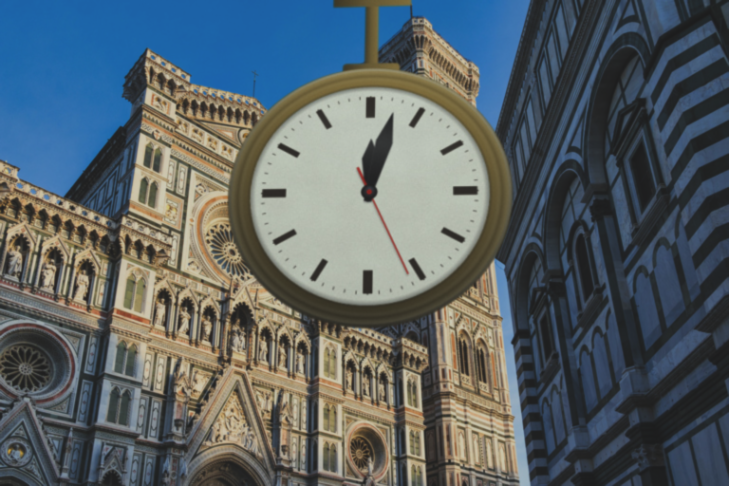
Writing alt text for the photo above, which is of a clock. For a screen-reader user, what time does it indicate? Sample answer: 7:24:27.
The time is 12:02:26
